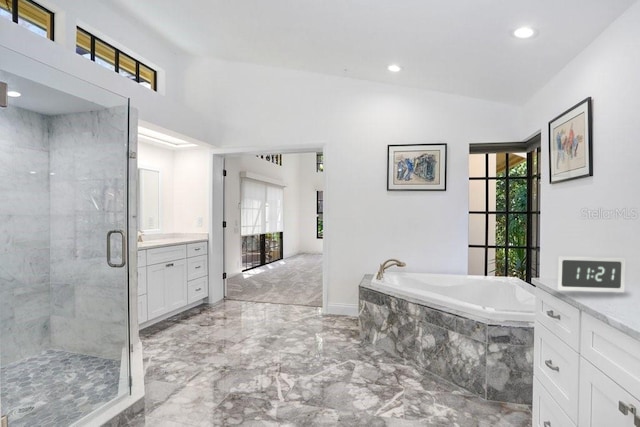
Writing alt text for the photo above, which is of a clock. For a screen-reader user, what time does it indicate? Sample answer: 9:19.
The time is 11:21
